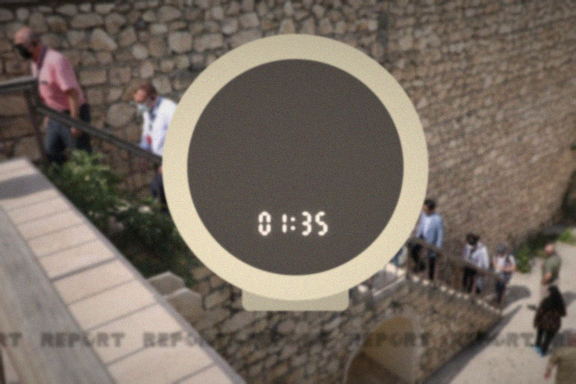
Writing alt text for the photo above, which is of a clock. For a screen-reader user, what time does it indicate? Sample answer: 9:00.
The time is 1:35
